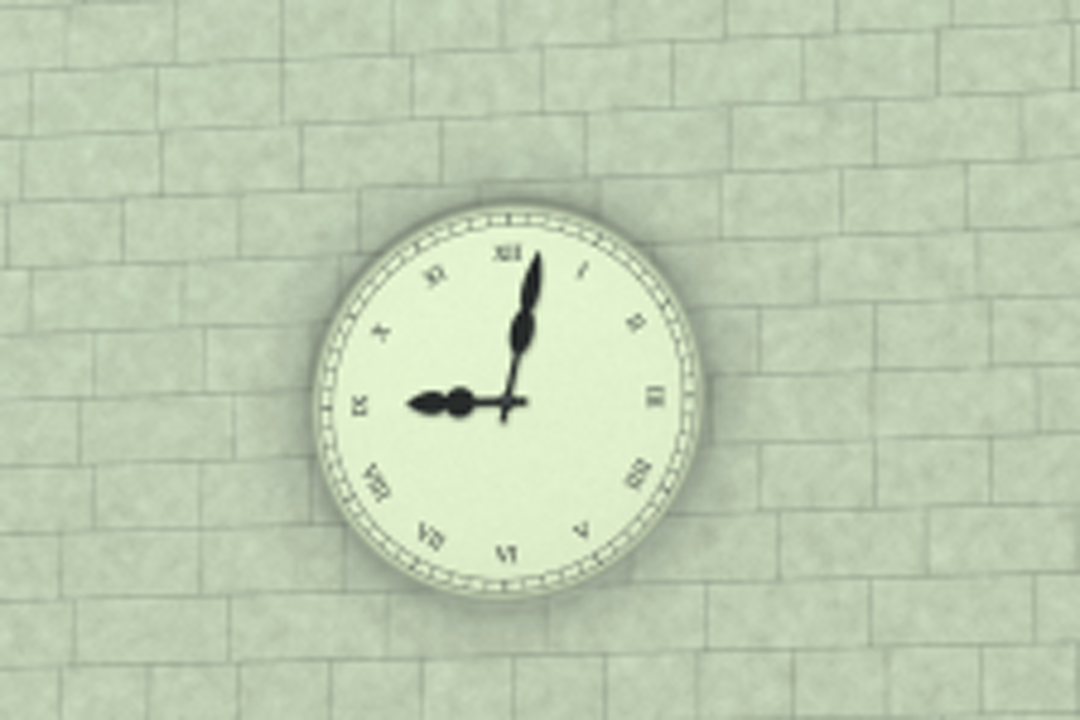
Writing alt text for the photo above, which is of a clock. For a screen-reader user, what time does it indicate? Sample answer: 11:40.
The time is 9:02
